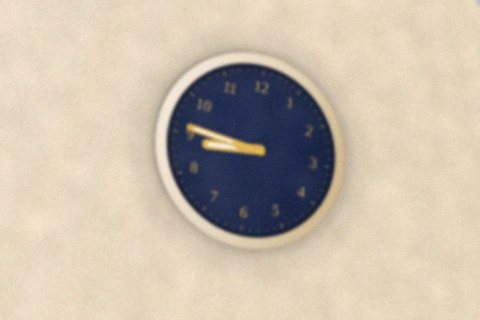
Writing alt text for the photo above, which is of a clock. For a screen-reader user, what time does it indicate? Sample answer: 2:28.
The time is 8:46
